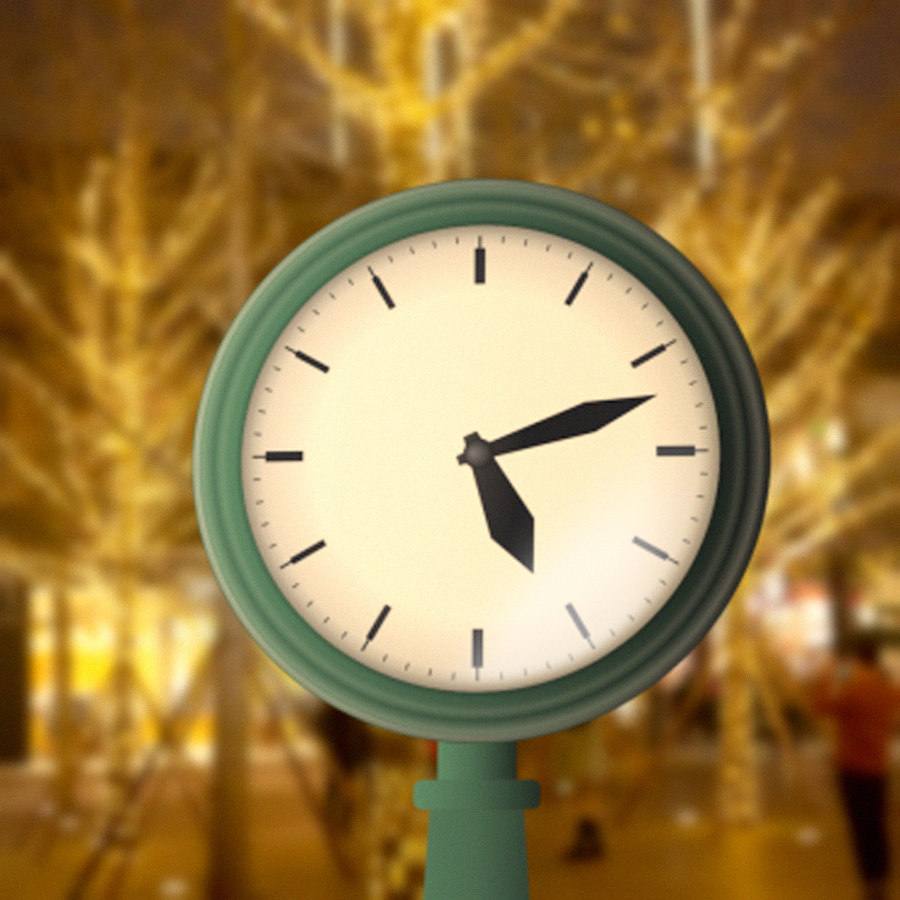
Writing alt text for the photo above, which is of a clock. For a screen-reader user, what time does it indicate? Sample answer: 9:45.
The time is 5:12
